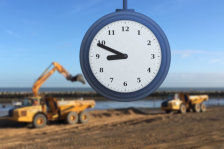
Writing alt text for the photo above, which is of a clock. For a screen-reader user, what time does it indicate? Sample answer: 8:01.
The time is 8:49
